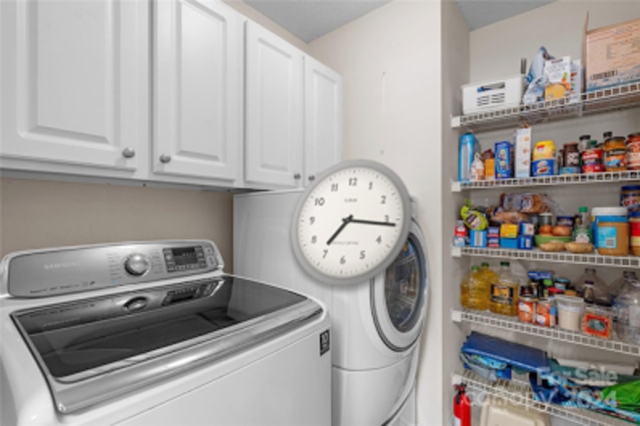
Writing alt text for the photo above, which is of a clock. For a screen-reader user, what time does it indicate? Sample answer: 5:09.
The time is 7:16
